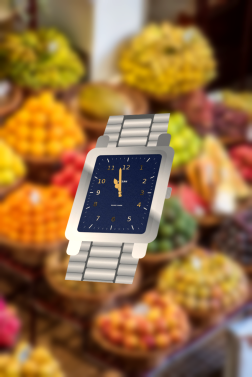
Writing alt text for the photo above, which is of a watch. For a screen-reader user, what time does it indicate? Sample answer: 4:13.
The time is 10:58
